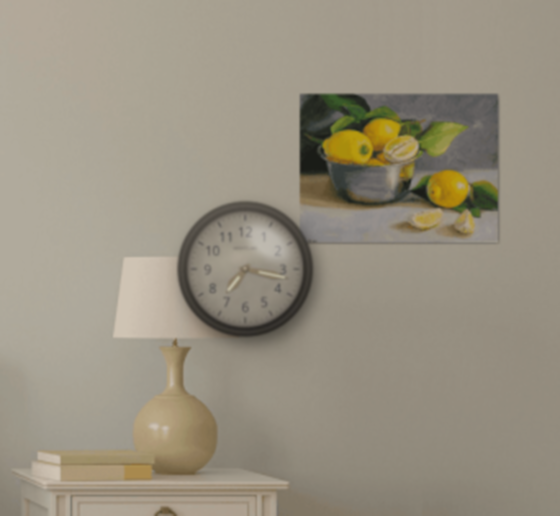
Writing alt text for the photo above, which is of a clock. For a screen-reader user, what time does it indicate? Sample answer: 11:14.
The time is 7:17
